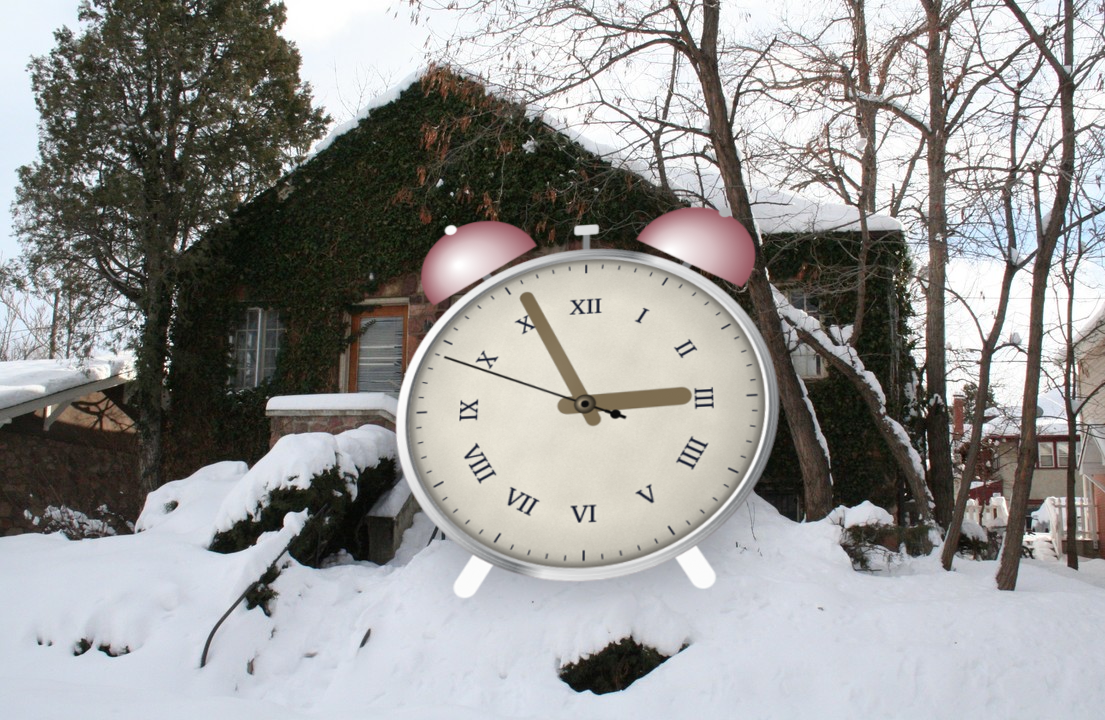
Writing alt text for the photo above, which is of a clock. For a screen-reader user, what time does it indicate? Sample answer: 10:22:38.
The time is 2:55:49
